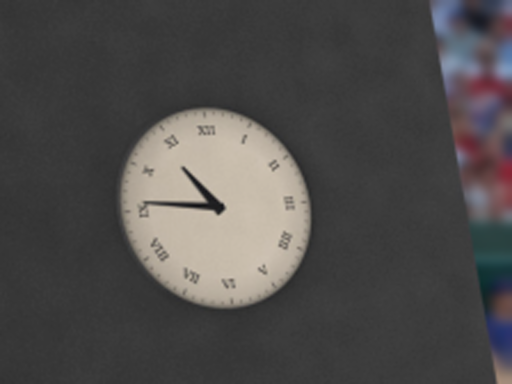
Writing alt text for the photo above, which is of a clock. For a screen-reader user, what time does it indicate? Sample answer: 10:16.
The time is 10:46
